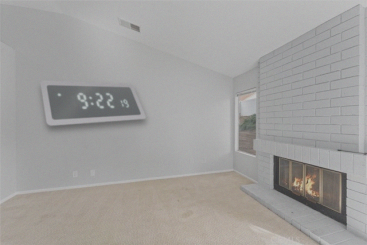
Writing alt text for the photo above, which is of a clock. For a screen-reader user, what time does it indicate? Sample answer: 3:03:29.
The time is 9:22:19
